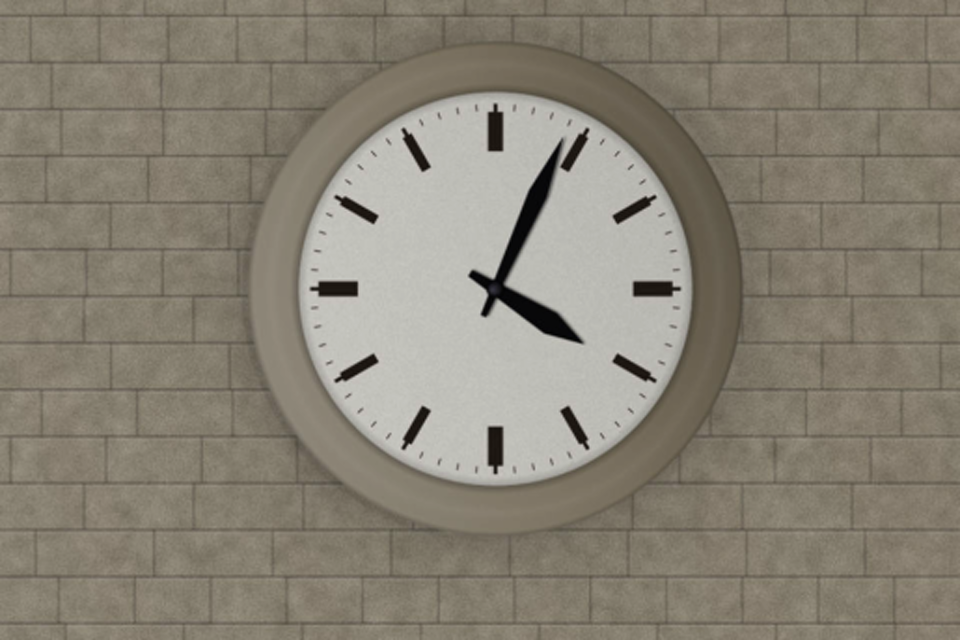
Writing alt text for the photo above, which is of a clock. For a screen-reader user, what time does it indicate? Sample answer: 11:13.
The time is 4:04
